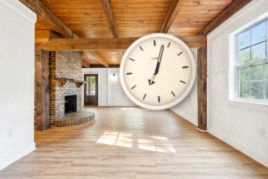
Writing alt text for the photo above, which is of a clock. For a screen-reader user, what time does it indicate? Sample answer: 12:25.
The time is 7:03
